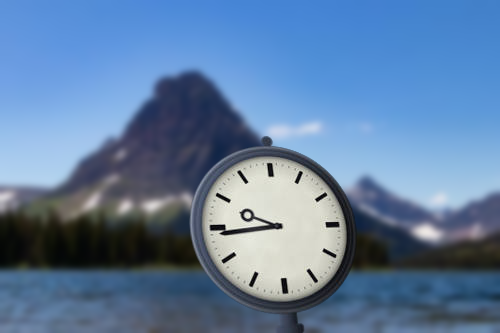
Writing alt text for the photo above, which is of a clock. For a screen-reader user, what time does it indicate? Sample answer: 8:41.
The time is 9:44
